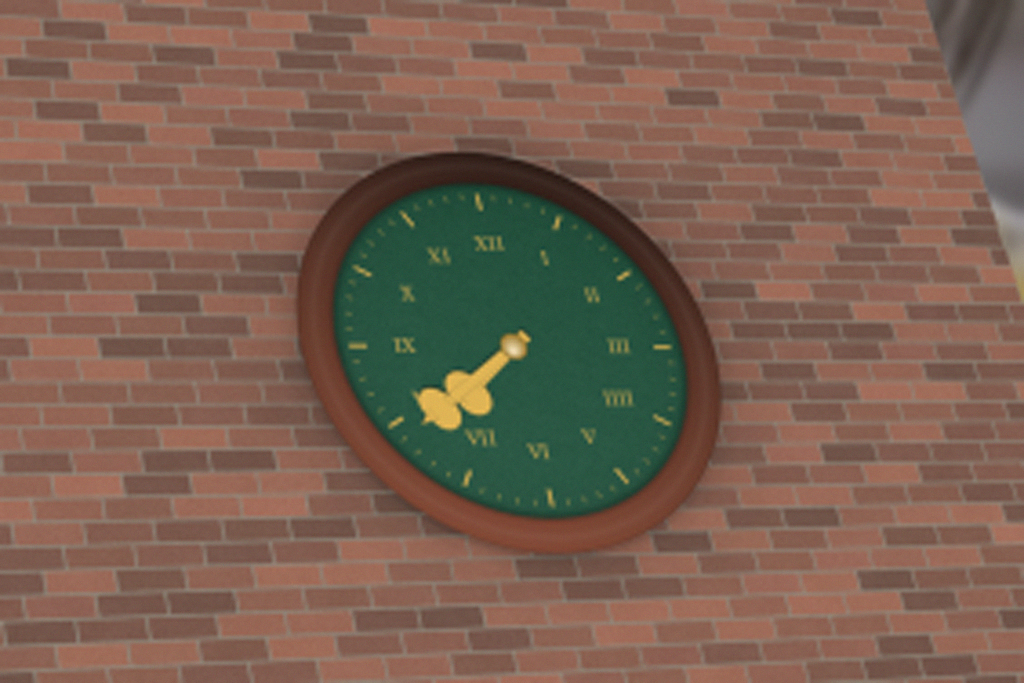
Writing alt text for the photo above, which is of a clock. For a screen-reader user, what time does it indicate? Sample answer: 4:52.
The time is 7:39
